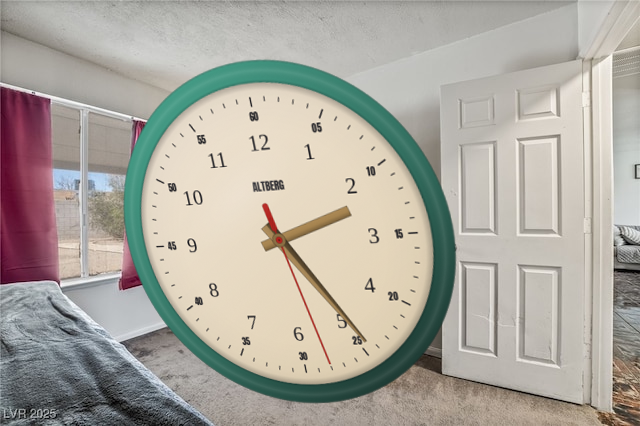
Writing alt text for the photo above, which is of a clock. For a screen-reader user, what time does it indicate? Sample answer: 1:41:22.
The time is 2:24:28
